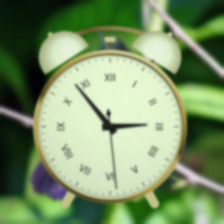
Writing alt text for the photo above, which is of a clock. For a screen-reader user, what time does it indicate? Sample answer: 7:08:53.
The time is 2:53:29
